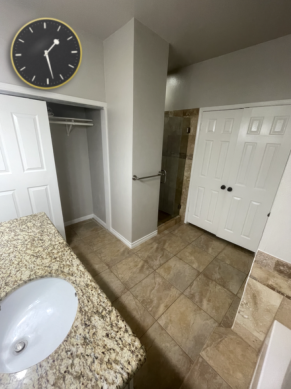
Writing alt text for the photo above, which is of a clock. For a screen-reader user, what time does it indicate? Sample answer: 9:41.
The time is 1:28
